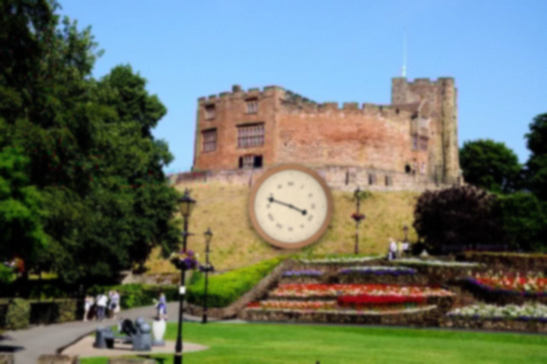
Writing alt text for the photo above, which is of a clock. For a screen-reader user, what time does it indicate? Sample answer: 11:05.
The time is 3:48
